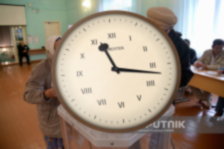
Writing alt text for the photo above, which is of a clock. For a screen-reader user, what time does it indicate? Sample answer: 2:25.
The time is 11:17
